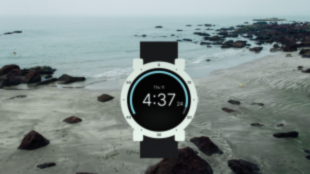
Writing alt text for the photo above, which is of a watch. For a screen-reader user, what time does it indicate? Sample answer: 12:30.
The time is 4:37
